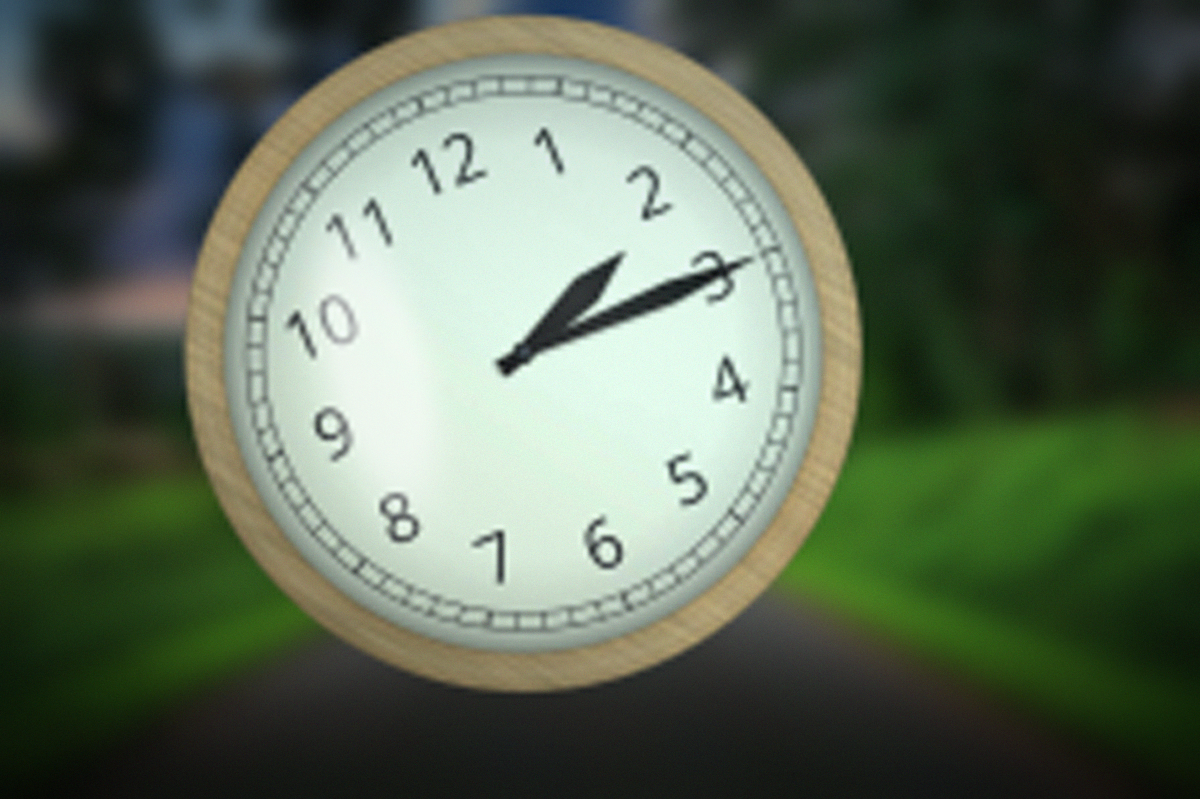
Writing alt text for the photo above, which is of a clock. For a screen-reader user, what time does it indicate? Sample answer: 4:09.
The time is 2:15
